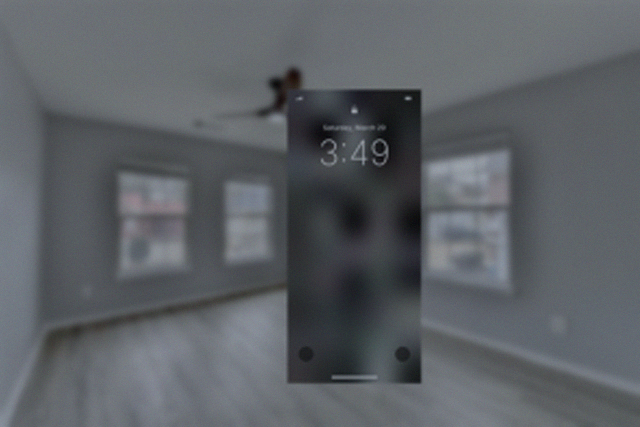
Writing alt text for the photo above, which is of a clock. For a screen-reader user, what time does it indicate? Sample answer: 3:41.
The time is 3:49
